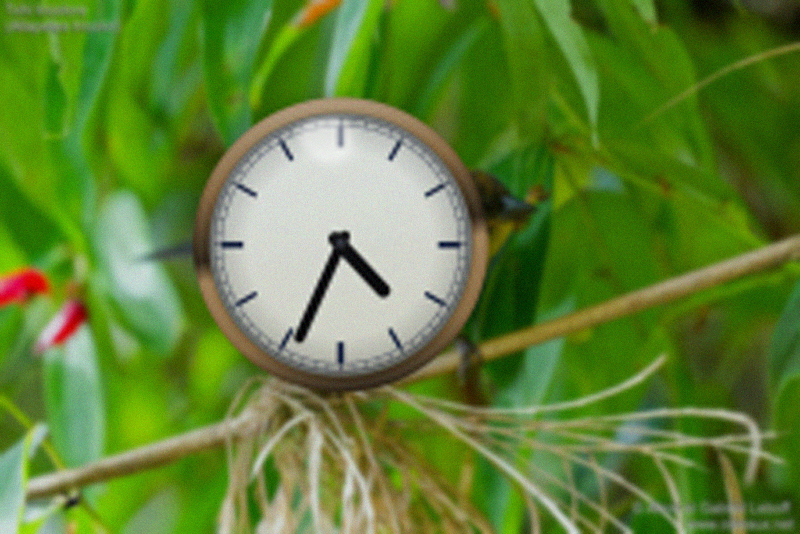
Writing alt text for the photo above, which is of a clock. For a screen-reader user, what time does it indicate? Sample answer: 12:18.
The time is 4:34
